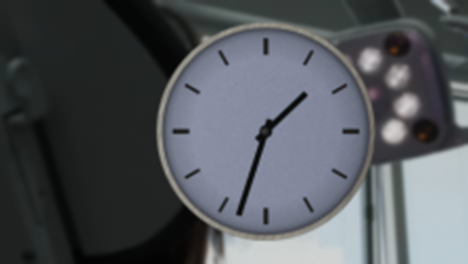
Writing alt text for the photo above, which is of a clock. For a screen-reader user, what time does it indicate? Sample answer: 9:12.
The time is 1:33
